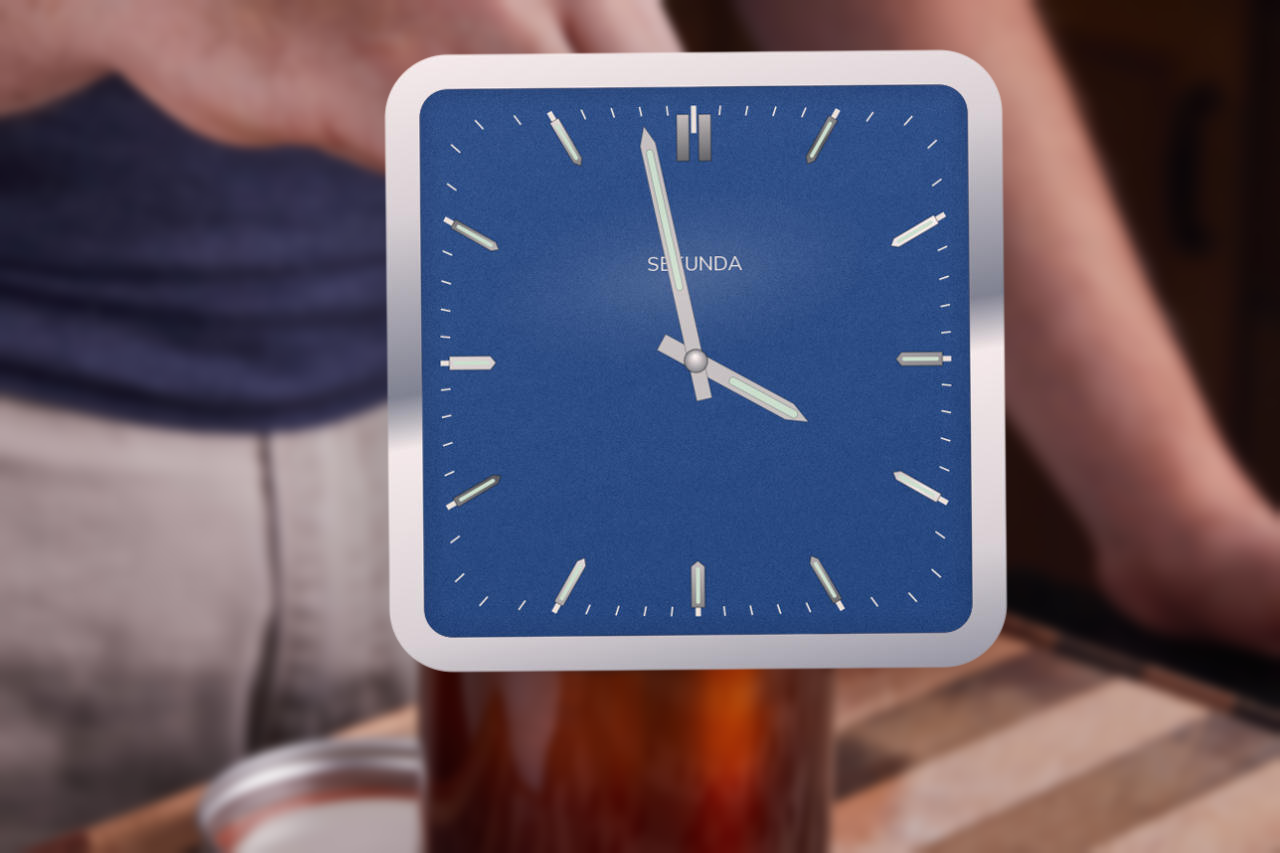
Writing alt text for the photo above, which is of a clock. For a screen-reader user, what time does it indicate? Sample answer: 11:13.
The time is 3:58
